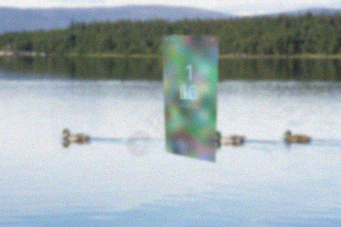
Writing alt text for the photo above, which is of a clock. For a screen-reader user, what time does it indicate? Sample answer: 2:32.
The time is 1:16
